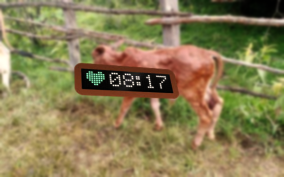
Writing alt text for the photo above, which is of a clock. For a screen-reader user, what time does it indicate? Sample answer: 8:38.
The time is 8:17
